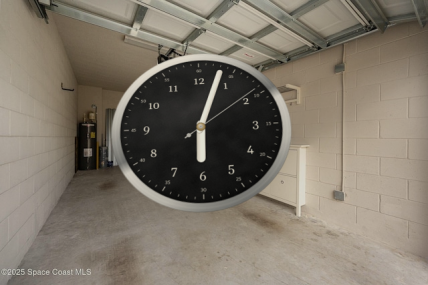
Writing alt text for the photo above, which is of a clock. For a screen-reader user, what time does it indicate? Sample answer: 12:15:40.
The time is 6:03:09
